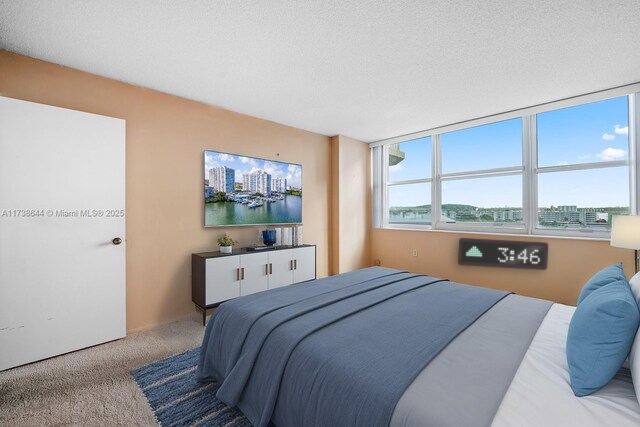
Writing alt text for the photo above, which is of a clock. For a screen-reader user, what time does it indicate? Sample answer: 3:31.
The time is 3:46
